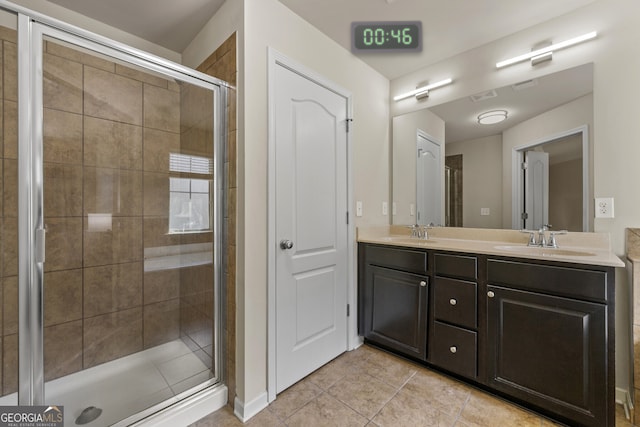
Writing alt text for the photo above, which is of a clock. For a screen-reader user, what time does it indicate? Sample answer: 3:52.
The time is 0:46
